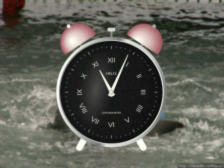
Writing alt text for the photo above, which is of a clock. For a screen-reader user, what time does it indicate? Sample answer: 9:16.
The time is 11:04
